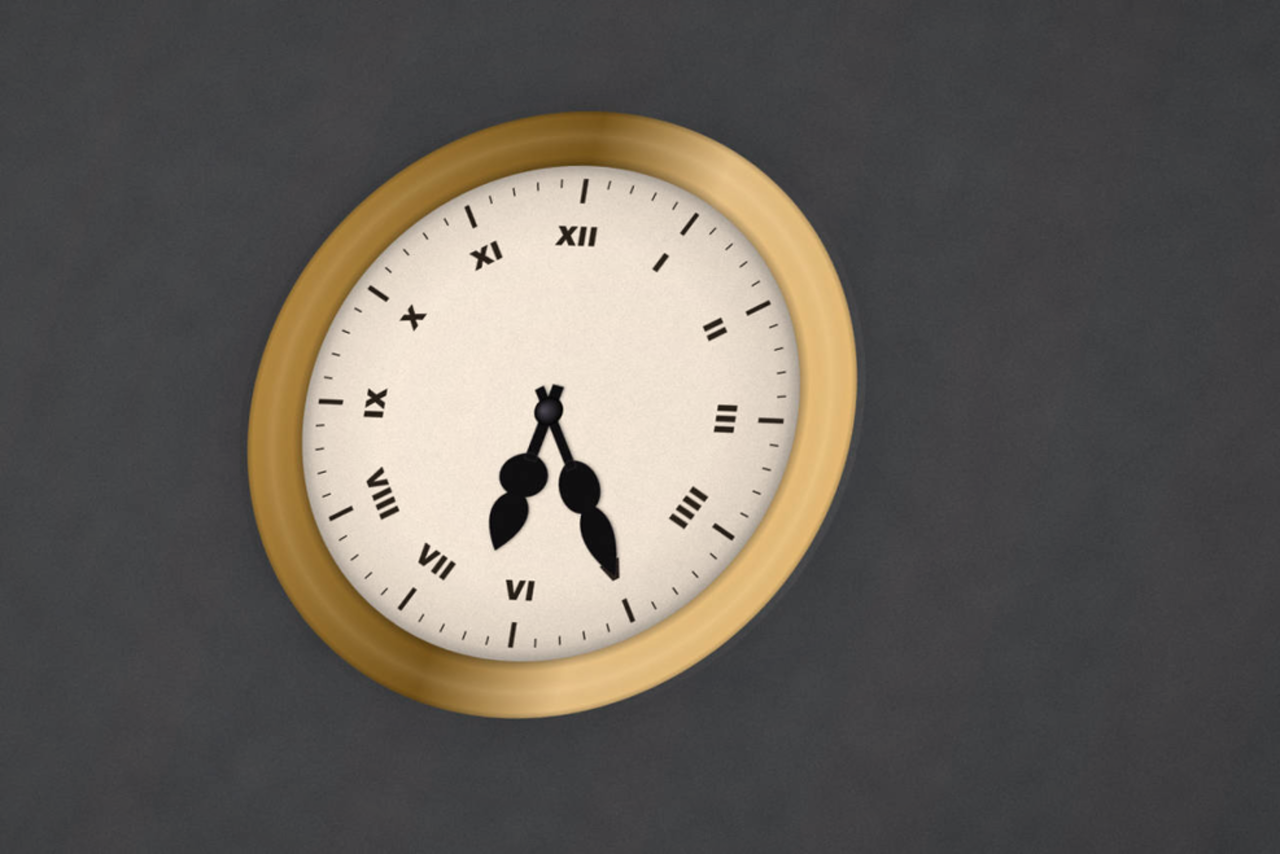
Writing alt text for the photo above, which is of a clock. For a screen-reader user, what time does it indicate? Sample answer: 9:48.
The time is 6:25
